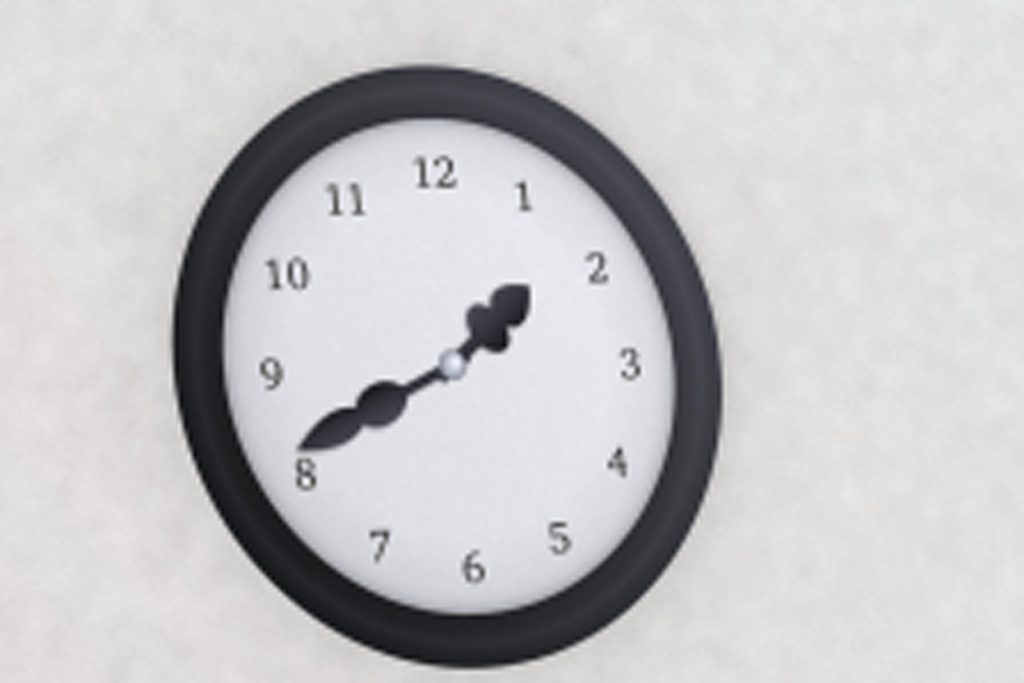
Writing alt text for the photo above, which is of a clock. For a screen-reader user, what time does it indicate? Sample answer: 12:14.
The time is 1:41
